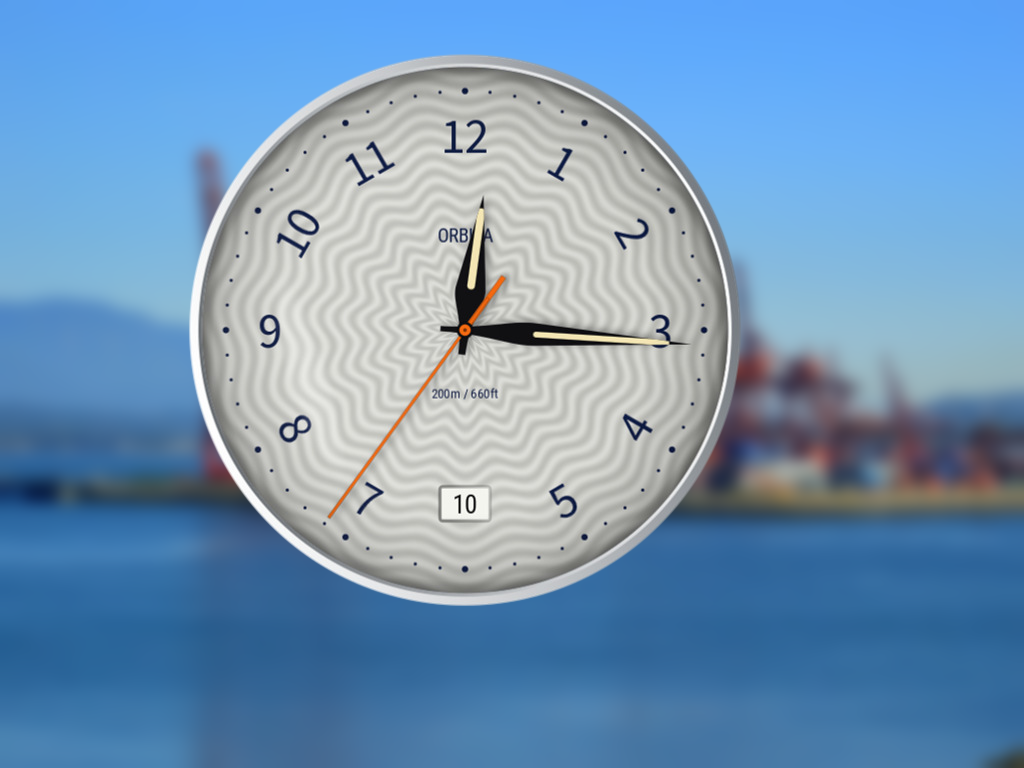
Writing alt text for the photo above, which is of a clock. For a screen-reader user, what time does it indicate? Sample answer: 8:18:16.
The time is 12:15:36
